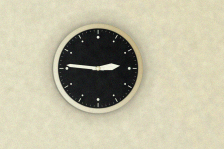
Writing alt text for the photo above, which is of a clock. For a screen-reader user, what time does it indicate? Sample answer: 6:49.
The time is 2:46
